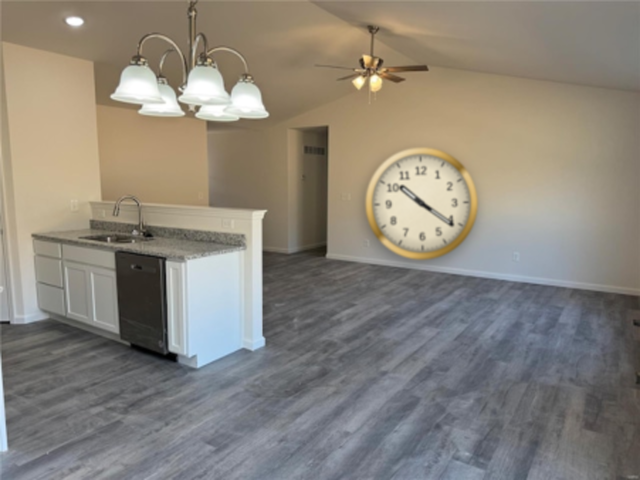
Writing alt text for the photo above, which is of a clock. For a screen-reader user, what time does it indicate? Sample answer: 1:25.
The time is 10:21
